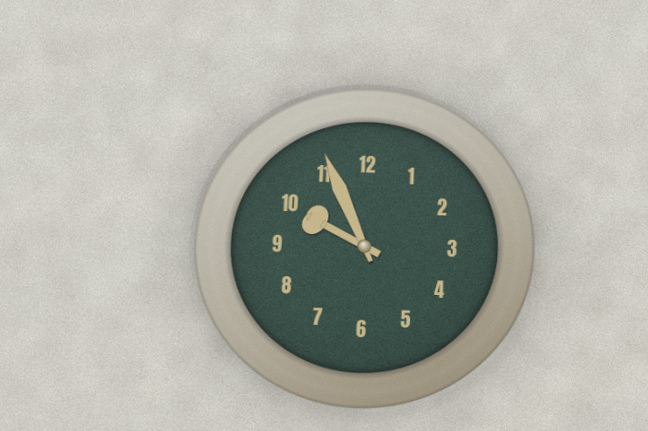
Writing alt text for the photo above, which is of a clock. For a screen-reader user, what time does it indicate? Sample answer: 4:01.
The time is 9:56
